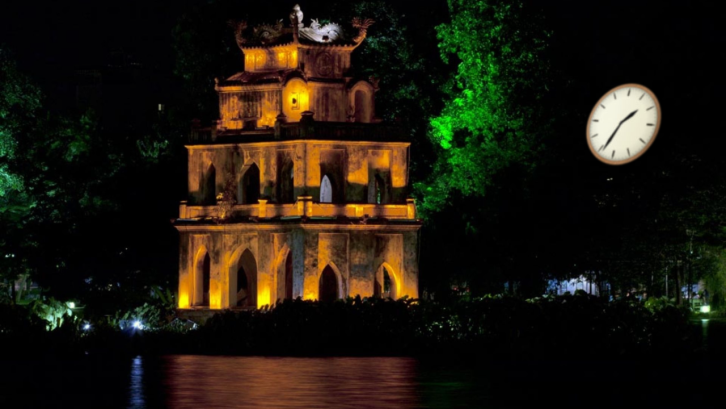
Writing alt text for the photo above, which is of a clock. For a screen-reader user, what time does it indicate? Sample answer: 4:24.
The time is 1:34
